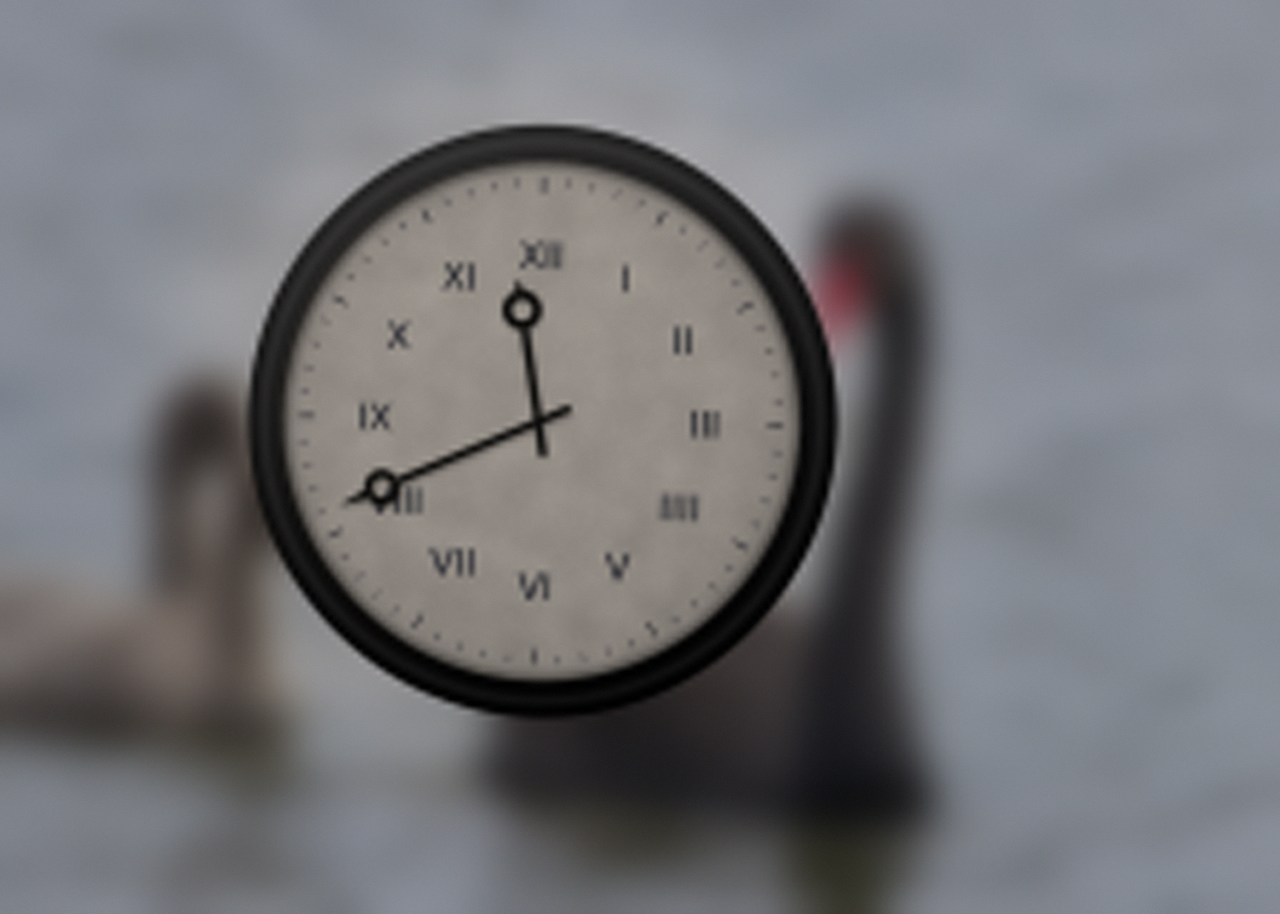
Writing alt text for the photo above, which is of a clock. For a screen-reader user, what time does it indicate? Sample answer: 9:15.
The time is 11:41
